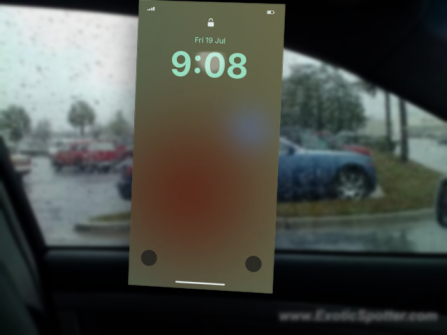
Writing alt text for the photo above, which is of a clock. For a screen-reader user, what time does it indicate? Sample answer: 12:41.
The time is 9:08
